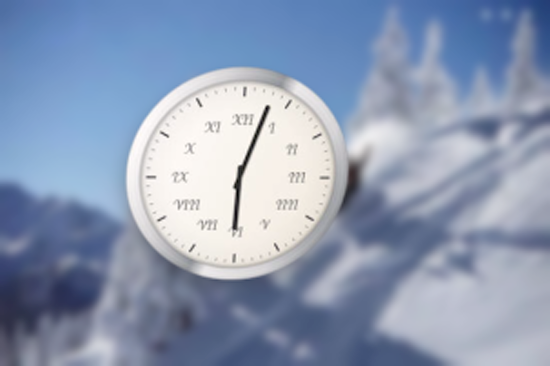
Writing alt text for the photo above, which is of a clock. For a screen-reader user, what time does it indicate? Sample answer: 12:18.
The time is 6:03
